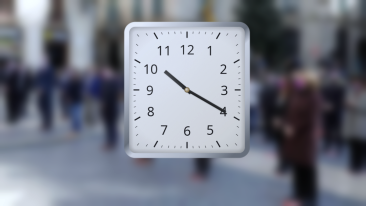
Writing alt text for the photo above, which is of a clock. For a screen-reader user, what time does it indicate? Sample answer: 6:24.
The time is 10:20
